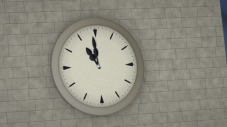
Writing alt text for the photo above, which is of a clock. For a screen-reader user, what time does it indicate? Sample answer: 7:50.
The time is 10:59
